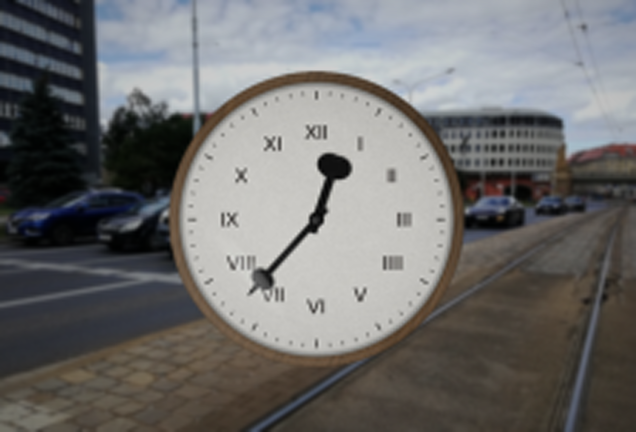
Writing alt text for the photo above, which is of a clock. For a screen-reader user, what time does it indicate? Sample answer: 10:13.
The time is 12:37
